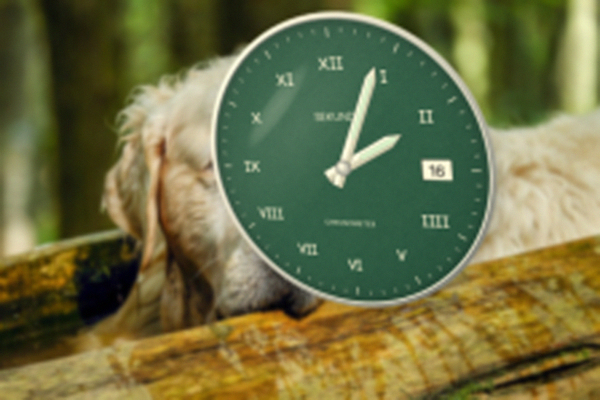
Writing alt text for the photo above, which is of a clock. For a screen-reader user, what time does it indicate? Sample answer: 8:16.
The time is 2:04
